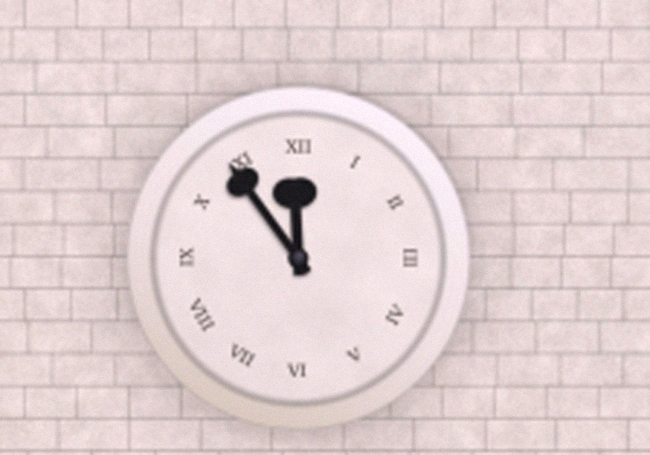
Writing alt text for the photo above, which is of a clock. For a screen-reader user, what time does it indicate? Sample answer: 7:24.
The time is 11:54
